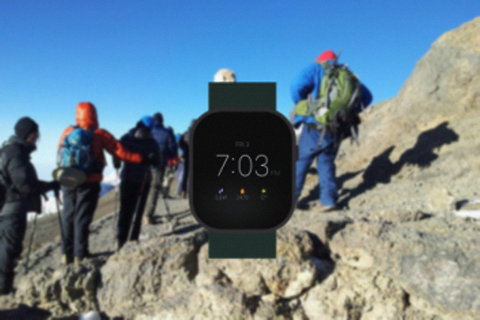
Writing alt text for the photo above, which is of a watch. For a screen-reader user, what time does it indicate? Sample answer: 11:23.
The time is 7:03
